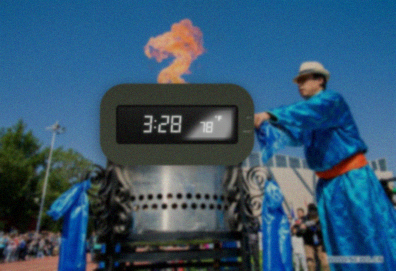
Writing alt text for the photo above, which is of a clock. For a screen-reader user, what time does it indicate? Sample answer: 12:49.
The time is 3:28
